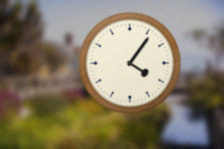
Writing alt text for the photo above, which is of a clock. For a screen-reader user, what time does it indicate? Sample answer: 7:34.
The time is 4:06
